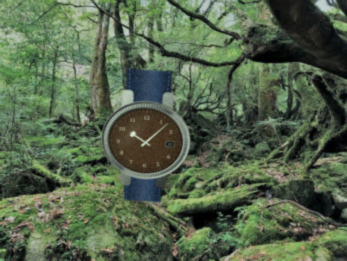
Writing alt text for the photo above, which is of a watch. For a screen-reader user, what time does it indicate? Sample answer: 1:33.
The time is 10:07
